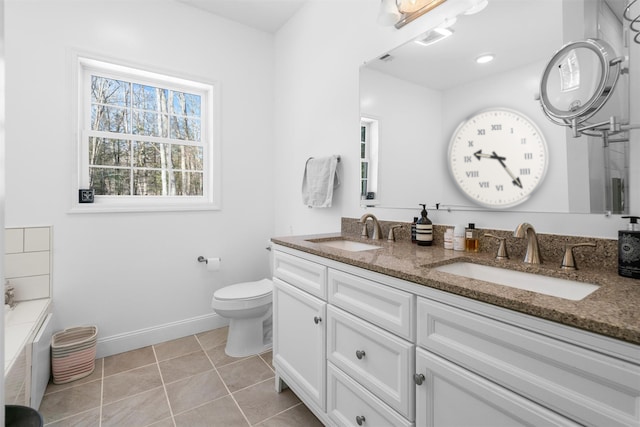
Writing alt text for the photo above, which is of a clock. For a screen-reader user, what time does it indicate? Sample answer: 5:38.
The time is 9:24
